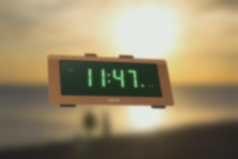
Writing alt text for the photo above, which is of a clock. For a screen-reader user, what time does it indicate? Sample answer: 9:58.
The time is 11:47
